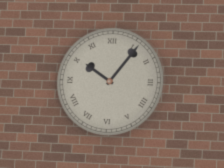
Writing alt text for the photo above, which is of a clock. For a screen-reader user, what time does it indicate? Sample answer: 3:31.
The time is 10:06
